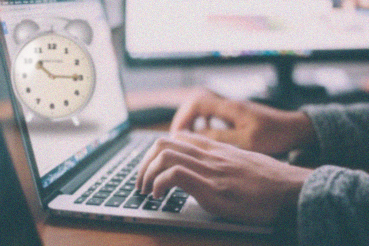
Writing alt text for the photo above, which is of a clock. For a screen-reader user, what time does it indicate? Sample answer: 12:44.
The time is 10:15
